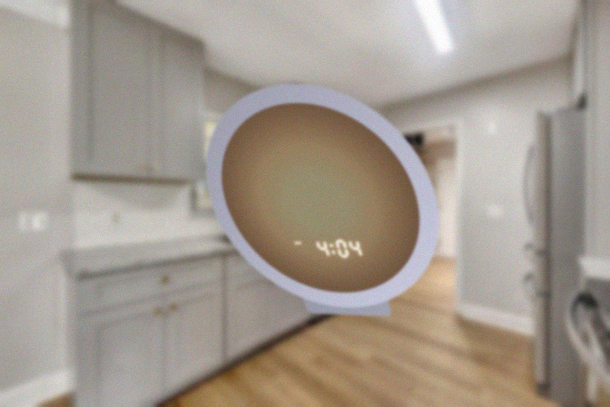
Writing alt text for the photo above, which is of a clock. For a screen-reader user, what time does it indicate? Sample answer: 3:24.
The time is 4:04
